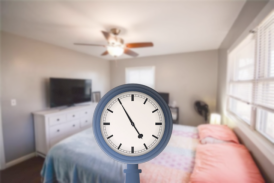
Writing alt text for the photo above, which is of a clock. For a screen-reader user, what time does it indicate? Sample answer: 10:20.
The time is 4:55
